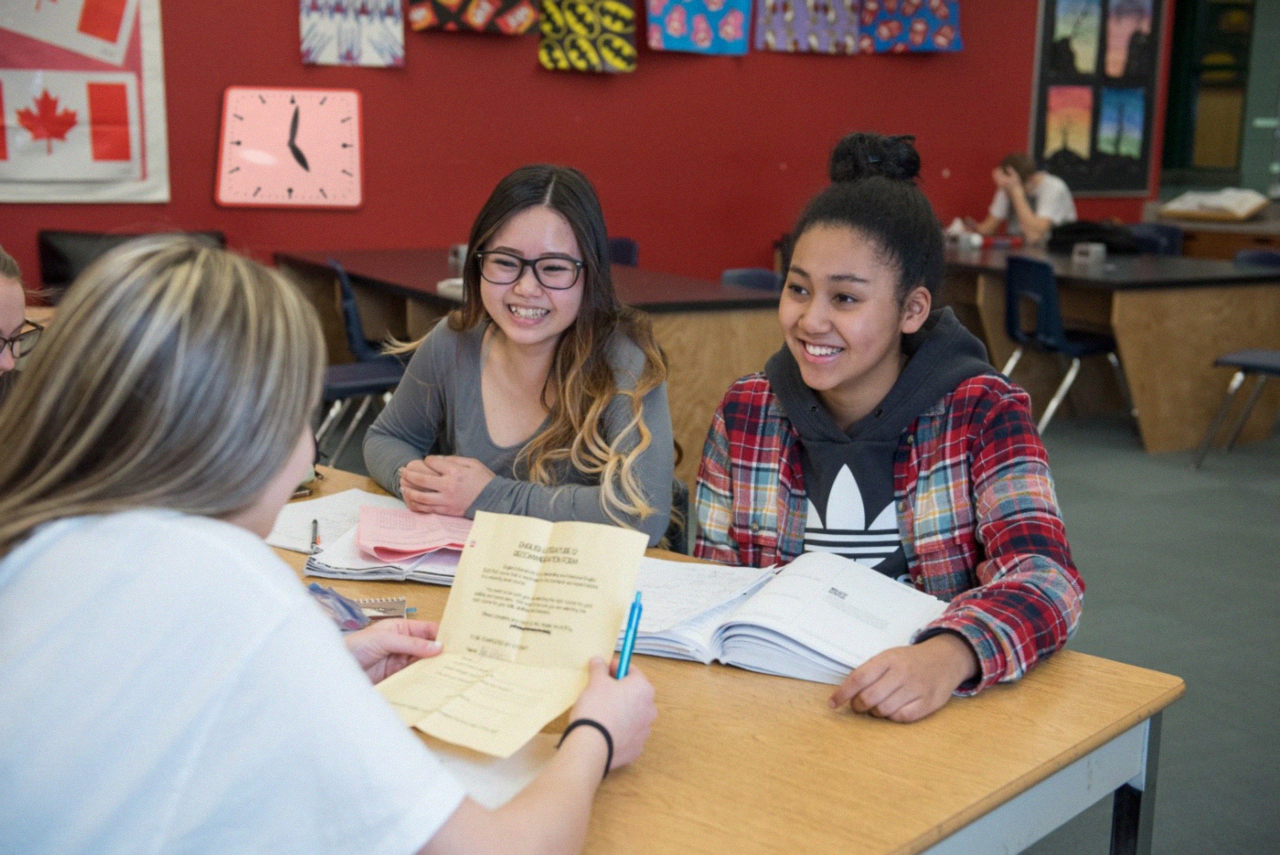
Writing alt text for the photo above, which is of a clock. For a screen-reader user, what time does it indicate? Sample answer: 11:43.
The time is 5:01
